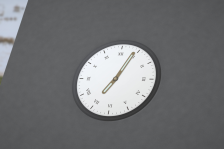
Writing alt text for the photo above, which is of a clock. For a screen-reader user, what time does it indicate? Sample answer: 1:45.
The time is 7:04
